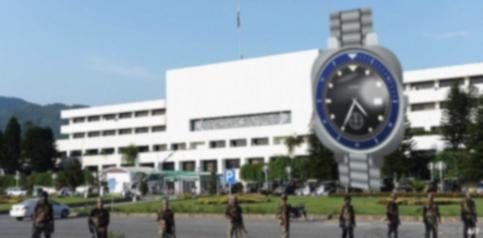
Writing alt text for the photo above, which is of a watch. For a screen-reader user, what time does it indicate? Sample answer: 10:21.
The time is 4:35
